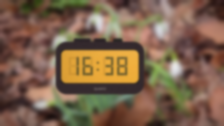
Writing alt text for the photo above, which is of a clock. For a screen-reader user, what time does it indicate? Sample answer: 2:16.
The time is 16:38
